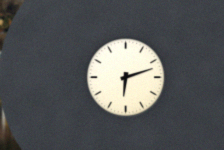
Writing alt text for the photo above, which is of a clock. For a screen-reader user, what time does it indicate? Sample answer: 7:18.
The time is 6:12
